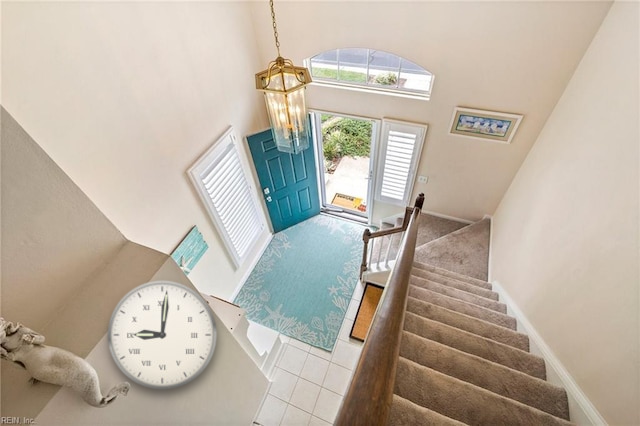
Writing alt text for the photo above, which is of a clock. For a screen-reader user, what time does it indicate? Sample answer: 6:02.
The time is 9:01
